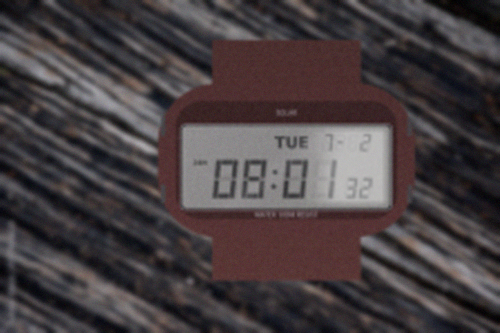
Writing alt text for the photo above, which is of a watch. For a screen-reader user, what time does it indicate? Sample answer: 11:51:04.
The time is 8:01:32
